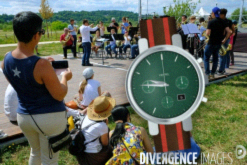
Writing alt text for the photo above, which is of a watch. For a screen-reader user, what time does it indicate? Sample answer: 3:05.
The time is 9:46
